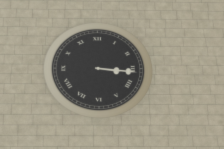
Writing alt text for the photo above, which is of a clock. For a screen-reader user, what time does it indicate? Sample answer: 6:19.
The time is 3:16
